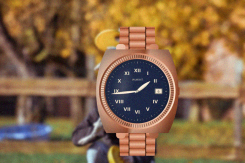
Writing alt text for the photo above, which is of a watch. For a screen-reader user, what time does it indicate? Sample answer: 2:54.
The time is 1:44
